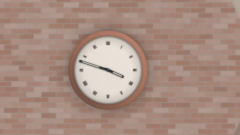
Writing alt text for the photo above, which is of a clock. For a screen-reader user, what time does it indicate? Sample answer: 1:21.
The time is 3:48
